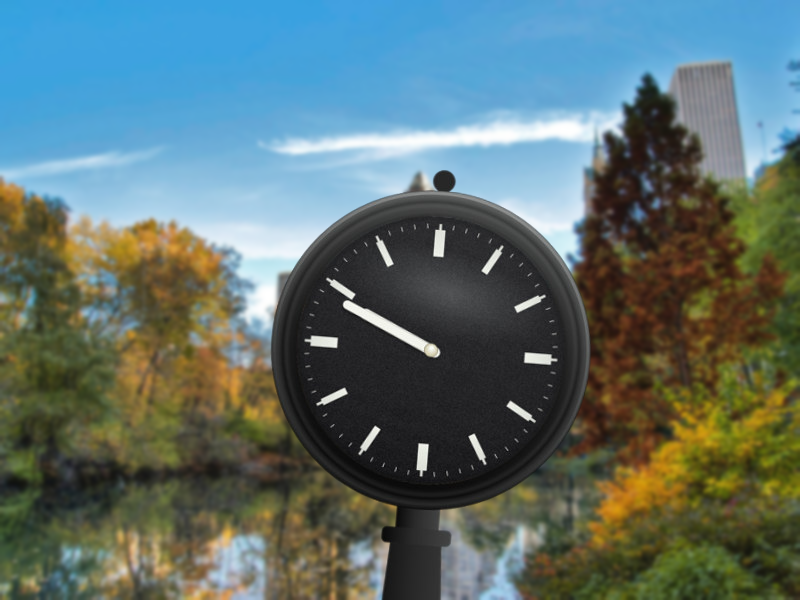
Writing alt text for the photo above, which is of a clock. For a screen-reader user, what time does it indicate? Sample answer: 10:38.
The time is 9:49
